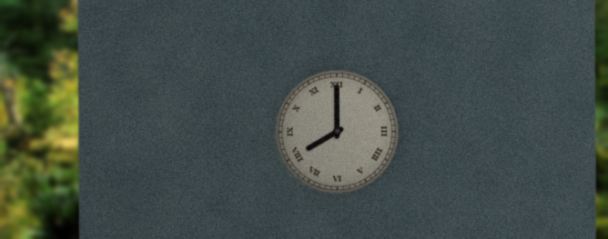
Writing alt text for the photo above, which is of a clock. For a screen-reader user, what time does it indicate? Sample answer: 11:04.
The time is 8:00
